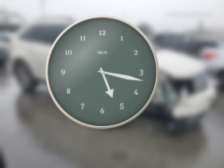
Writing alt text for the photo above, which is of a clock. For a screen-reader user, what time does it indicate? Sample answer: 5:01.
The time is 5:17
